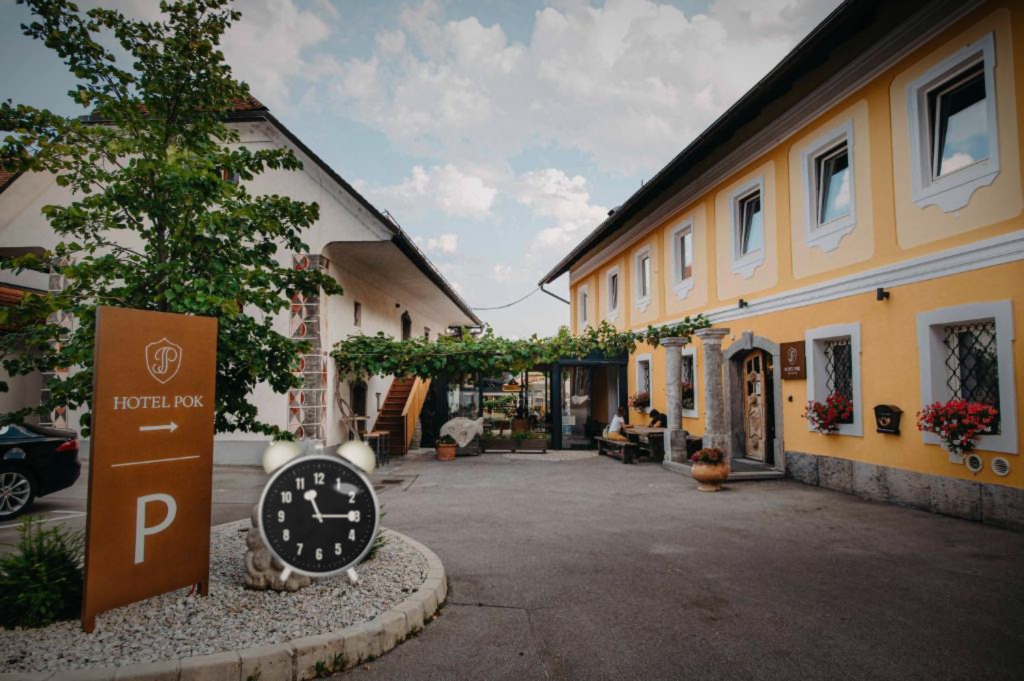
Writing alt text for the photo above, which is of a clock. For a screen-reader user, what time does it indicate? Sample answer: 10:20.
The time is 11:15
